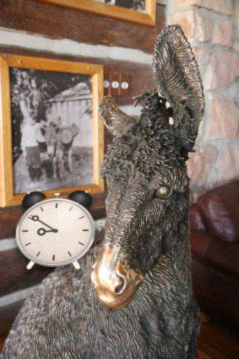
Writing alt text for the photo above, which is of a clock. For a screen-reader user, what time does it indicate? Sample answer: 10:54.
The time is 8:51
